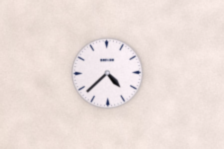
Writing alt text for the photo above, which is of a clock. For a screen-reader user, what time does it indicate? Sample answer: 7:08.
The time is 4:38
